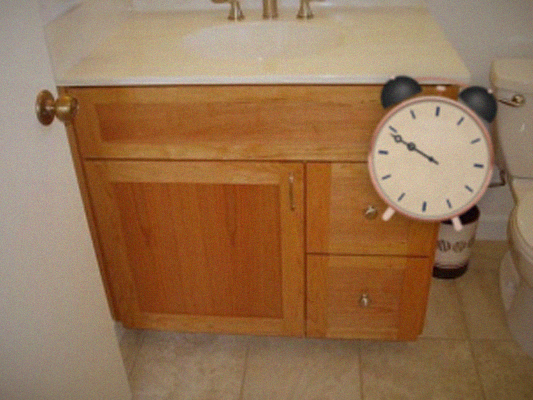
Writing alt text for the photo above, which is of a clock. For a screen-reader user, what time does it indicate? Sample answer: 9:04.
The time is 9:49
